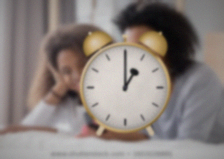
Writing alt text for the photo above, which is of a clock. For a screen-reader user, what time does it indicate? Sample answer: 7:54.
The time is 1:00
